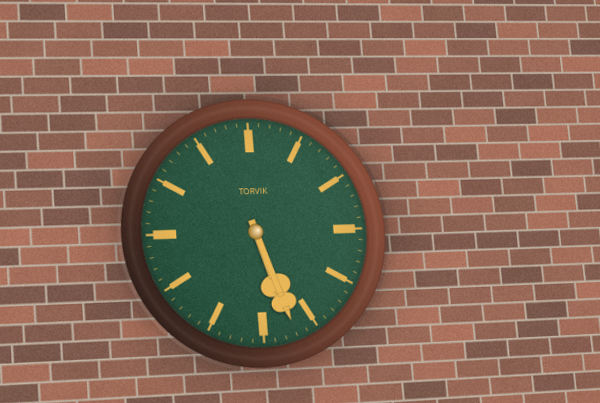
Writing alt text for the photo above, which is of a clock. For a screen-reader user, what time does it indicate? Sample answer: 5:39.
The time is 5:27
